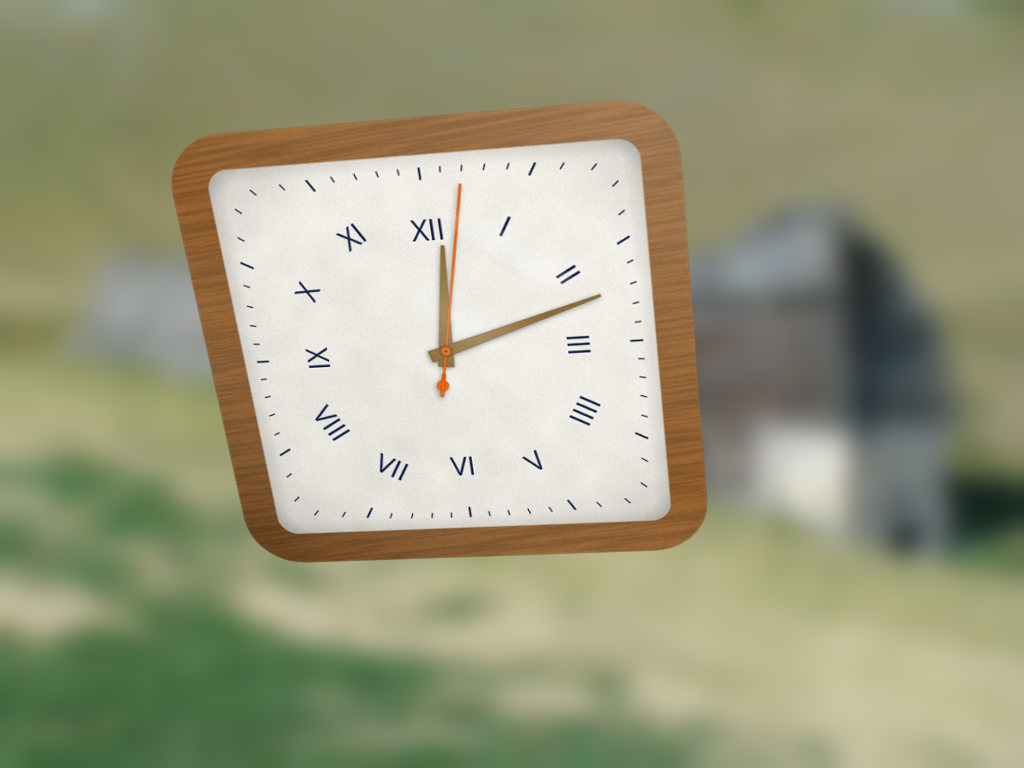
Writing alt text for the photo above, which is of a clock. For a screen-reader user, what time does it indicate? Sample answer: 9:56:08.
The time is 12:12:02
